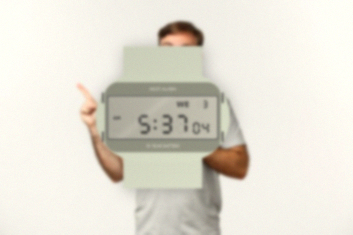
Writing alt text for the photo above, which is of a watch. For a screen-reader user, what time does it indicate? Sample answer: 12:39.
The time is 5:37
